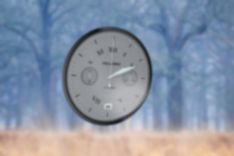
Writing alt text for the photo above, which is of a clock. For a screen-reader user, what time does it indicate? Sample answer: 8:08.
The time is 2:11
